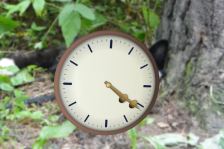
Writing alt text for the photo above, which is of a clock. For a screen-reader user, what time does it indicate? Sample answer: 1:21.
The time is 4:21
